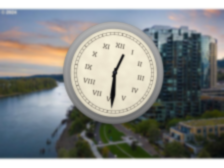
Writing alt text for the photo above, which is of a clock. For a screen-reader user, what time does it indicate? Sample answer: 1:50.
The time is 12:29
